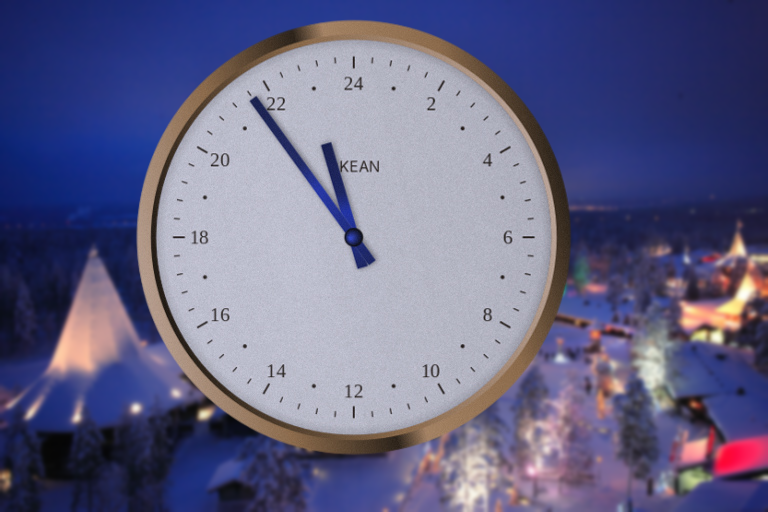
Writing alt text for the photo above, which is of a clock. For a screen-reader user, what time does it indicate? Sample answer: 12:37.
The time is 22:54
